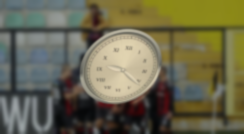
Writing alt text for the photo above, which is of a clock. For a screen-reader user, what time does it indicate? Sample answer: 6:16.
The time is 9:21
